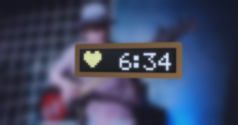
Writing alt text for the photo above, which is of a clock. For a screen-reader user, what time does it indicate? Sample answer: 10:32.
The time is 6:34
